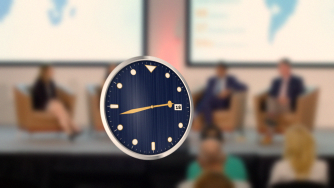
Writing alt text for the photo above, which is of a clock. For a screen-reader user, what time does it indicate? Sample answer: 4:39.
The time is 2:43
